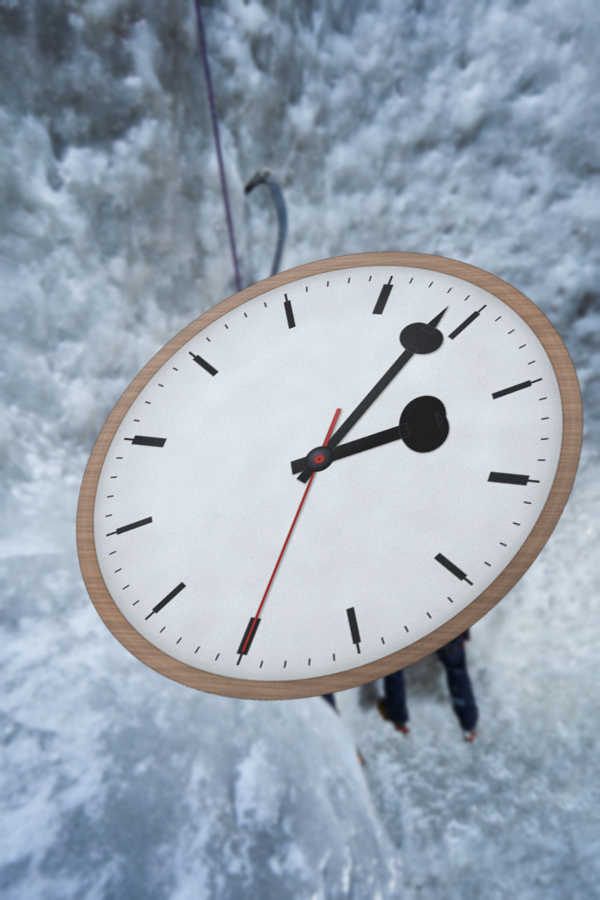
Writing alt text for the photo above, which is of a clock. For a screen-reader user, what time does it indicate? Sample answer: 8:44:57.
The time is 2:03:30
